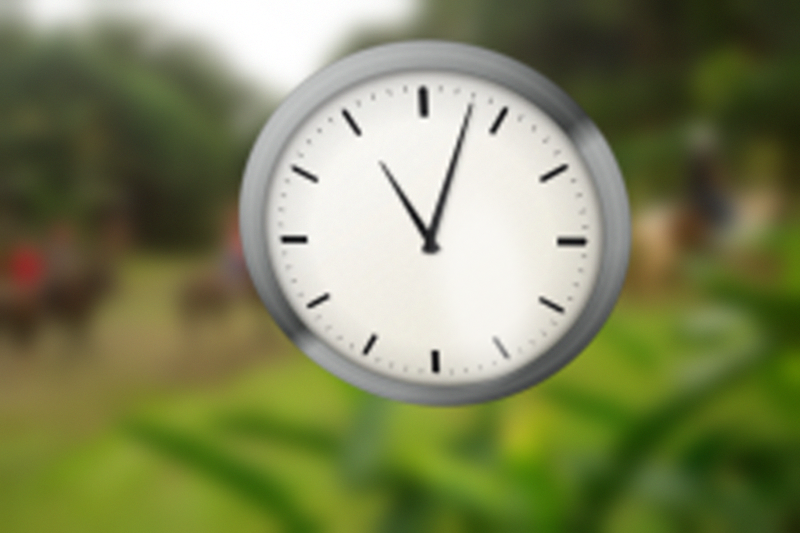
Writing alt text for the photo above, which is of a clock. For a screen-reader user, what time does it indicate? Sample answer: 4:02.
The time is 11:03
